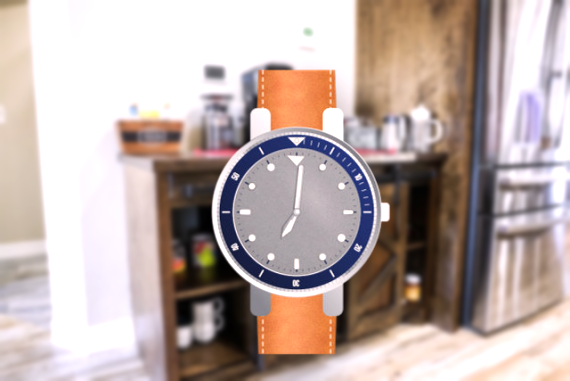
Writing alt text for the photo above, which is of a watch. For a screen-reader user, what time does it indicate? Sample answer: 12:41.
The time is 7:01
